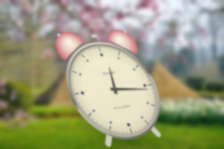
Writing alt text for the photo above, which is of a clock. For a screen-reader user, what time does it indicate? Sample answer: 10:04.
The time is 12:16
